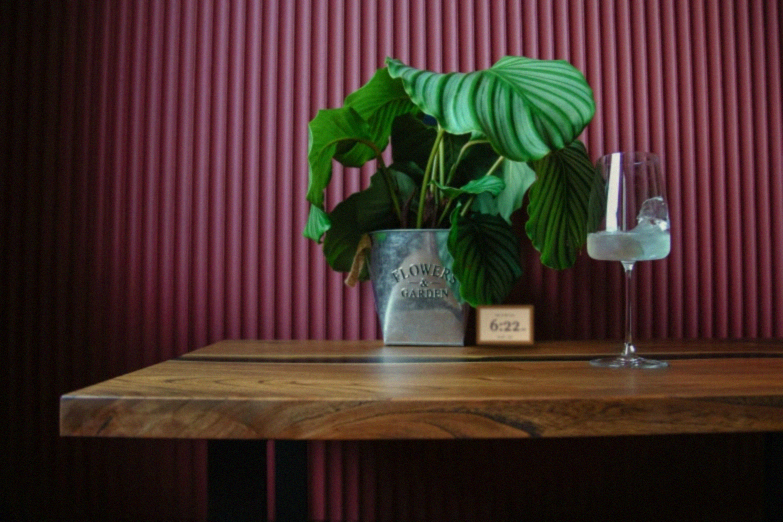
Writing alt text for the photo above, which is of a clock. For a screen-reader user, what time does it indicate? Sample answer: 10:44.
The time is 6:22
